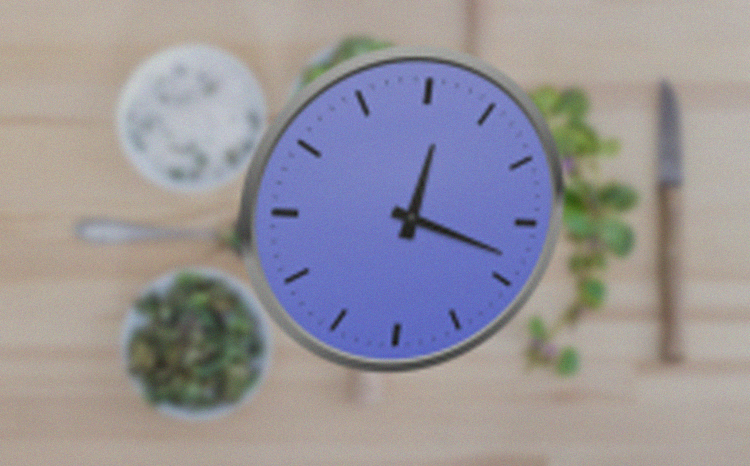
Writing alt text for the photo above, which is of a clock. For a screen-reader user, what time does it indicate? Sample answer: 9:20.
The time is 12:18
